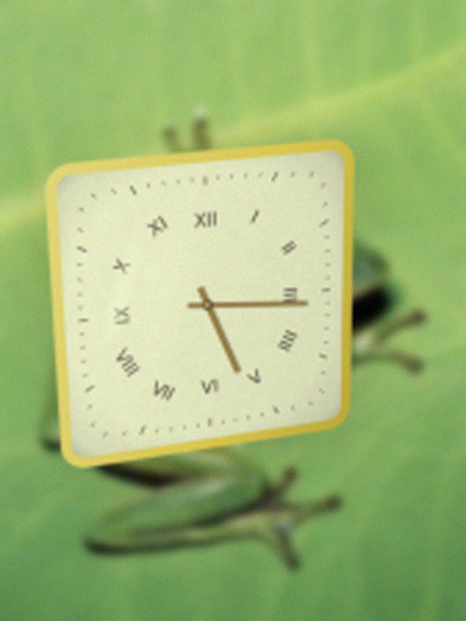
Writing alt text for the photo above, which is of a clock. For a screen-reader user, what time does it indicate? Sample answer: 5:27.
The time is 5:16
